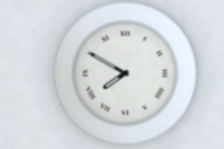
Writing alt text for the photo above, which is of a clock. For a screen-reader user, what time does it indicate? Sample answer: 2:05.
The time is 7:50
